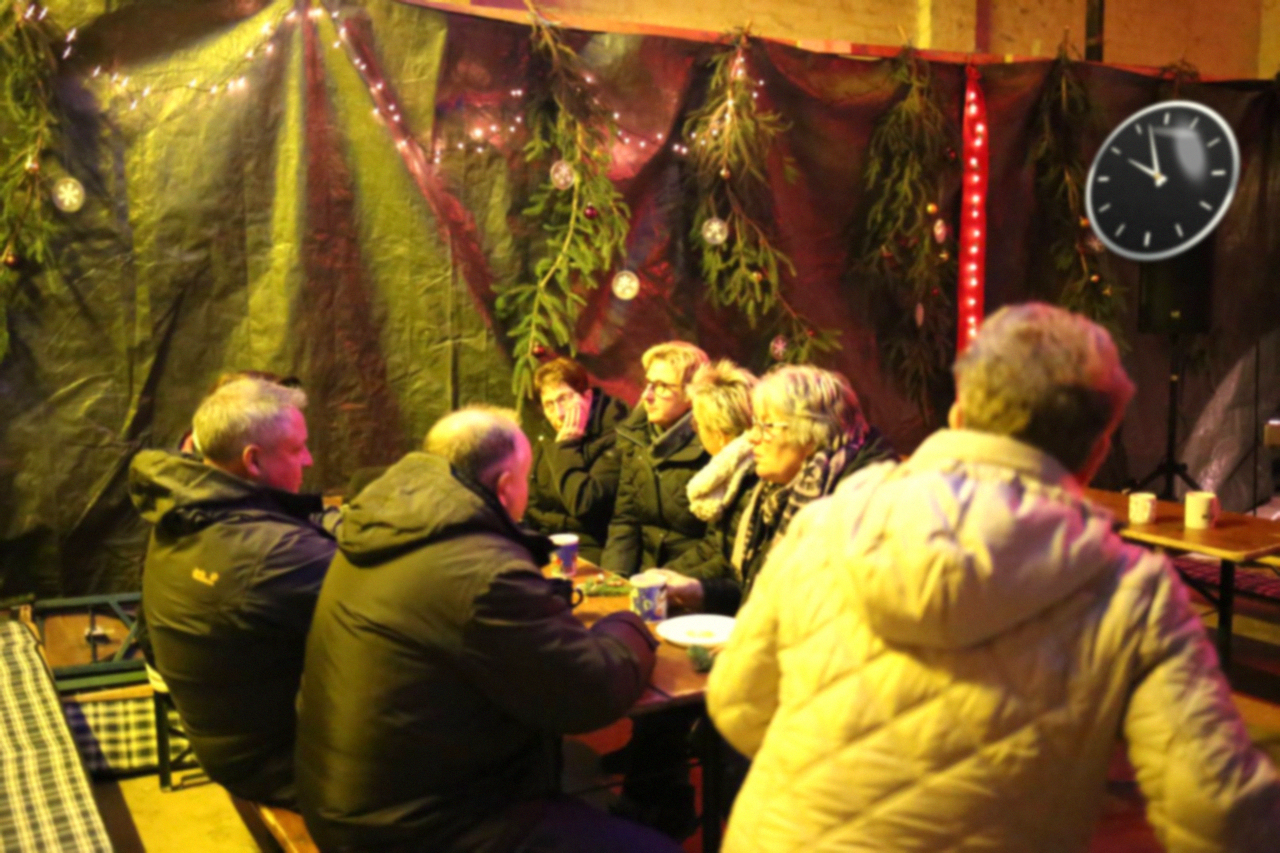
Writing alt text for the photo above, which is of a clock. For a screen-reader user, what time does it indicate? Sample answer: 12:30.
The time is 9:57
